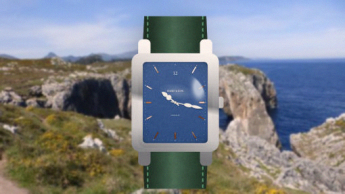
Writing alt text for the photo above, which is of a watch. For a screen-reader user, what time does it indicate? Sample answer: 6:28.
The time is 10:17
